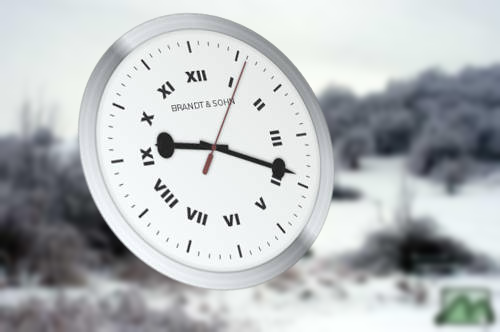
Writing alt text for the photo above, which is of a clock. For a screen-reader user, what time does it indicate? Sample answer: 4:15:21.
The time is 9:19:06
